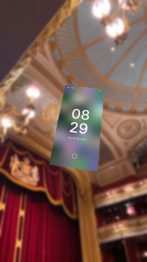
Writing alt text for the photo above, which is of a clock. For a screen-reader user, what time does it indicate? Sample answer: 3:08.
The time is 8:29
